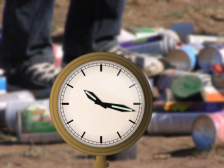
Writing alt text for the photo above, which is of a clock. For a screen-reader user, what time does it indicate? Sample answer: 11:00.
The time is 10:17
